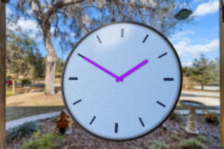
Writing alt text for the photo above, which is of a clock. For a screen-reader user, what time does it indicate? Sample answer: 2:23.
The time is 1:50
